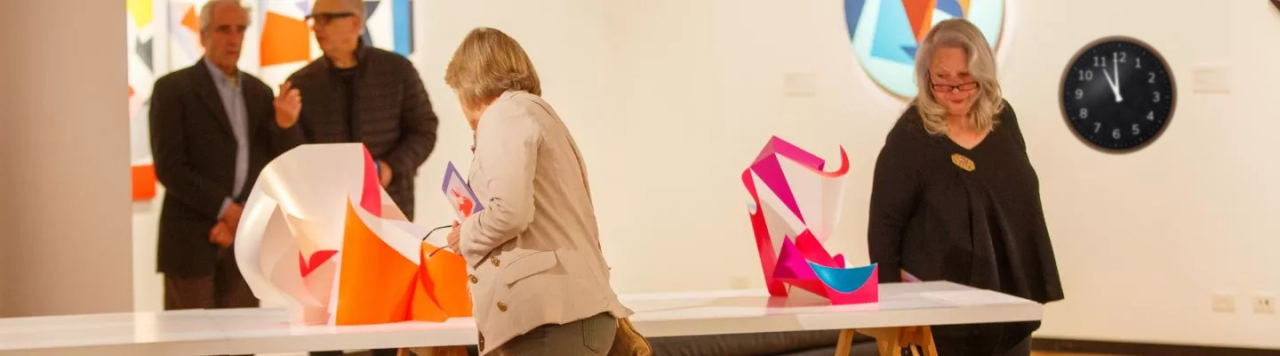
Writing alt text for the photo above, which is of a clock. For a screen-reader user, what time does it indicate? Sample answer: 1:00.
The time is 10:59
